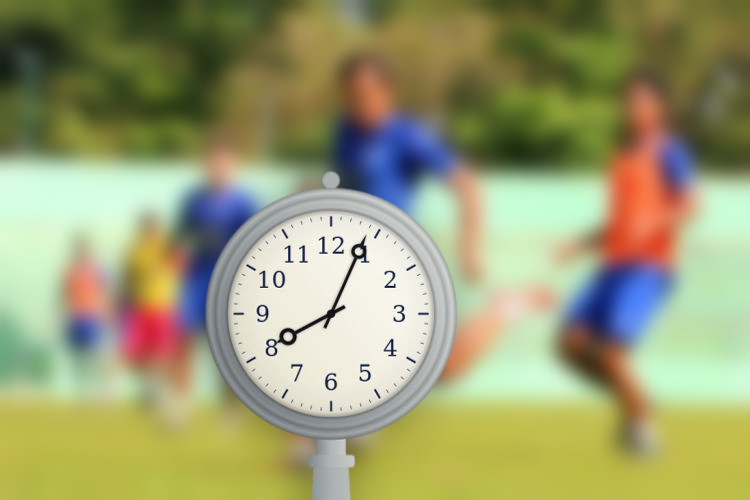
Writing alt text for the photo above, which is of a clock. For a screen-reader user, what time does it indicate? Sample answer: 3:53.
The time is 8:04
